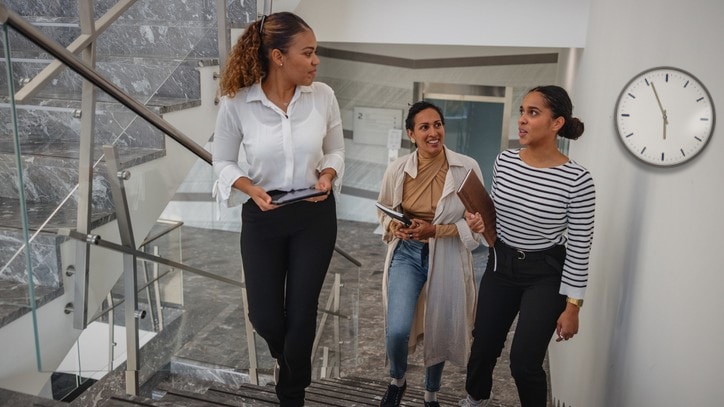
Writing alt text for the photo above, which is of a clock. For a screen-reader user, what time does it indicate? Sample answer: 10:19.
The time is 5:56
